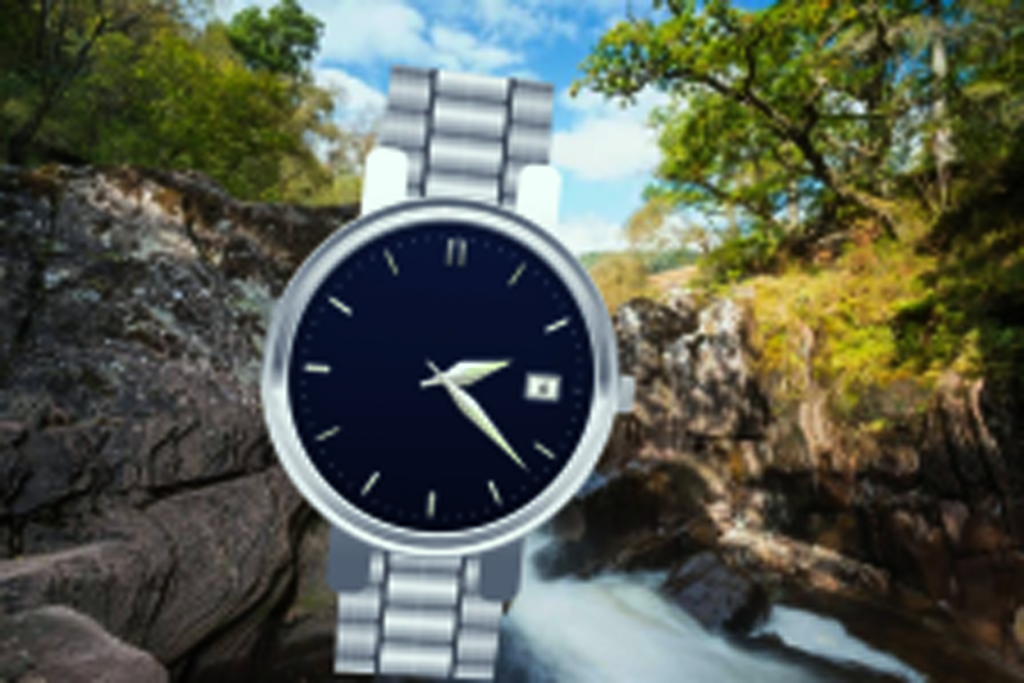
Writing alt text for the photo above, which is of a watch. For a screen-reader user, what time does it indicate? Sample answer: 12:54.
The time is 2:22
